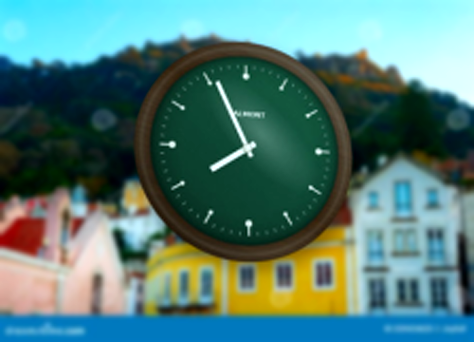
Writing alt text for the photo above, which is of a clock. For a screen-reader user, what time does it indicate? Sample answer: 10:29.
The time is 7:56
